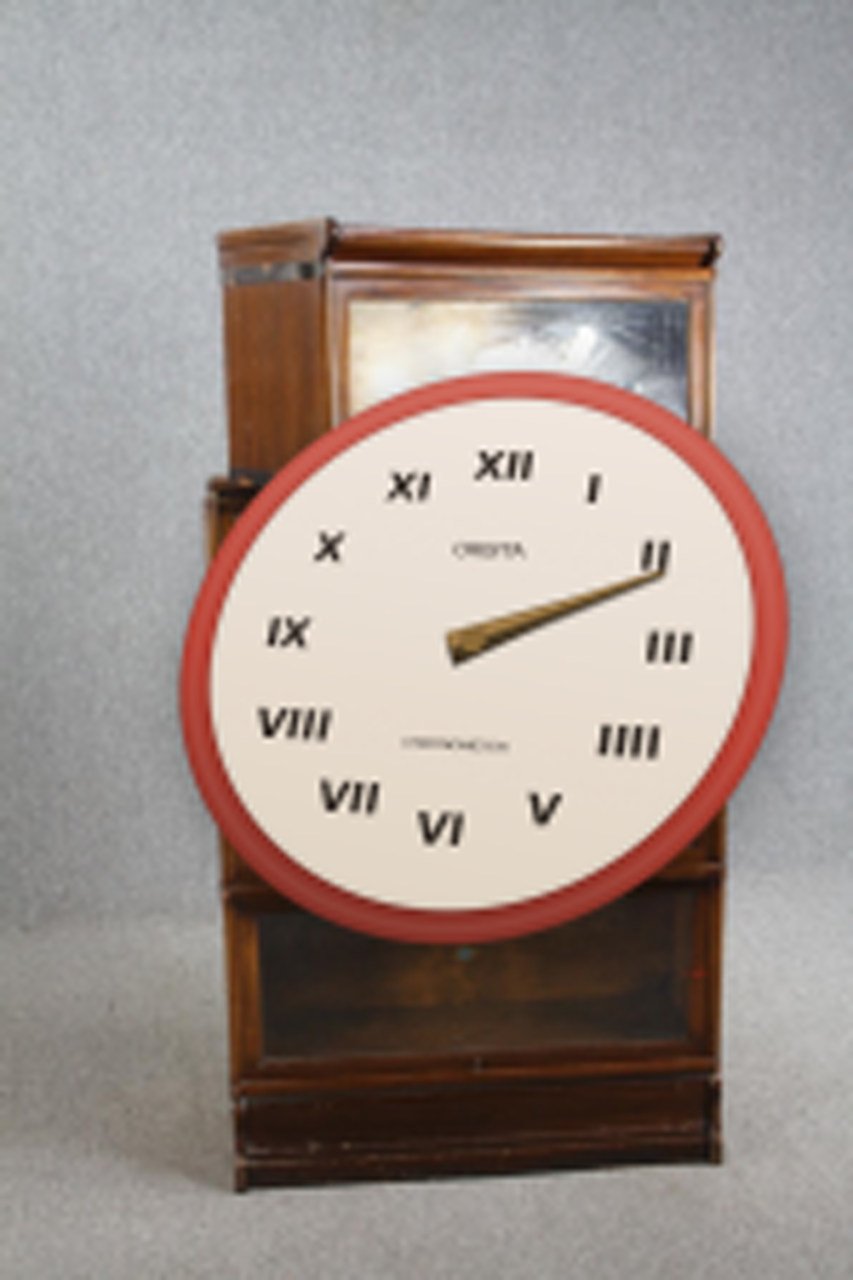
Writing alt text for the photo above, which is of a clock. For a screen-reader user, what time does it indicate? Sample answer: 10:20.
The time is 2:11
